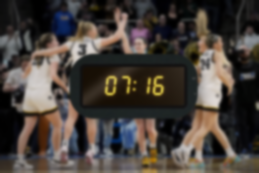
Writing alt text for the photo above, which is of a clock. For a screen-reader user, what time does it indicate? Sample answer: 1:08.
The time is 7:16
